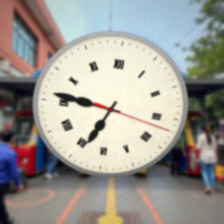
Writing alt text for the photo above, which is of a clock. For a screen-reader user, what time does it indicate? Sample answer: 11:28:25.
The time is 6:46:17
